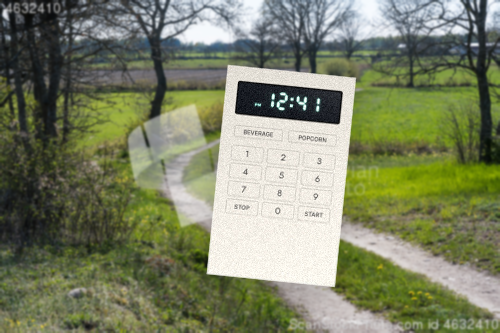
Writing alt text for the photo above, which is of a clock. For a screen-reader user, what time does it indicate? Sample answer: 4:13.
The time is 12:41
